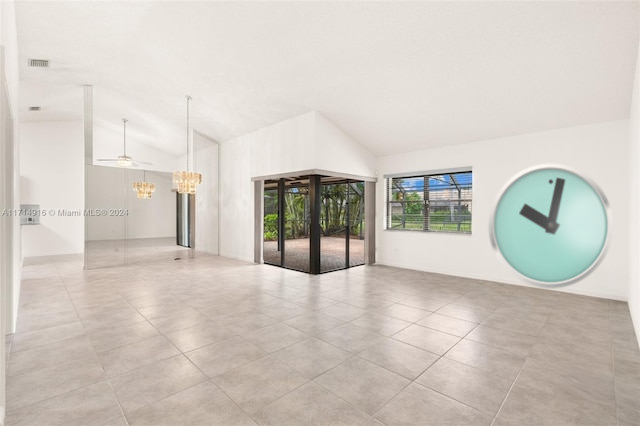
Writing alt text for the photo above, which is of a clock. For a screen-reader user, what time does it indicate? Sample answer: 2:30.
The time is 10:02
